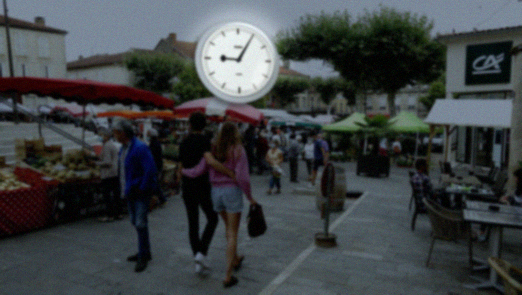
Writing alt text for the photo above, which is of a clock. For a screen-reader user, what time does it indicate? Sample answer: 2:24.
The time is 9:05
